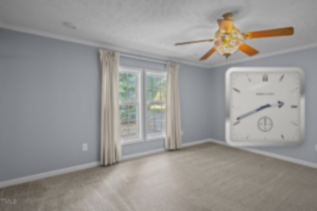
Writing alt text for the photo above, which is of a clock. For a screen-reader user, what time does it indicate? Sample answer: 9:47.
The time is 2:41
